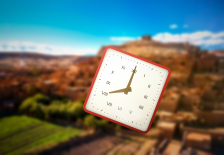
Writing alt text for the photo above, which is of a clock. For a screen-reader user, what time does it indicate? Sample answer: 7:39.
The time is 8:00
